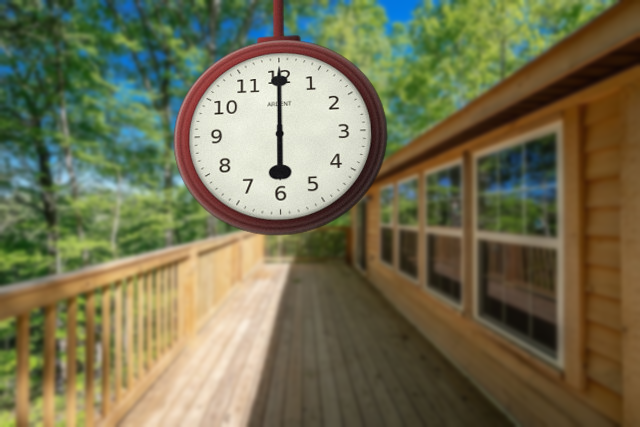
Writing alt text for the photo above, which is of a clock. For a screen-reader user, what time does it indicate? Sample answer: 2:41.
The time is 6:00
